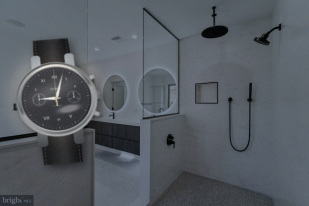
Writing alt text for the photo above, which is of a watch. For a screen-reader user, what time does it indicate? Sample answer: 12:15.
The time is 9:03
